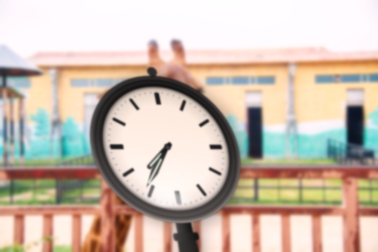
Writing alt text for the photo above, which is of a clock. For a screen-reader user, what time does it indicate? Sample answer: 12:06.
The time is 7:36
